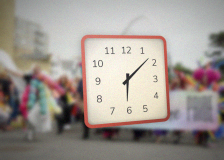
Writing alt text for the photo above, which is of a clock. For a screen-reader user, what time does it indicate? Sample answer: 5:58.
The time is 6:08
